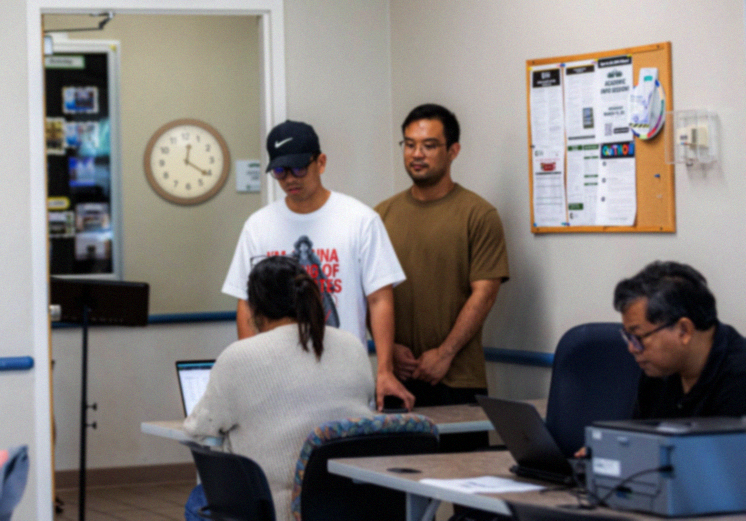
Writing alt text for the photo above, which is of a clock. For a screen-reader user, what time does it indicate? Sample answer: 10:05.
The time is 12:21
